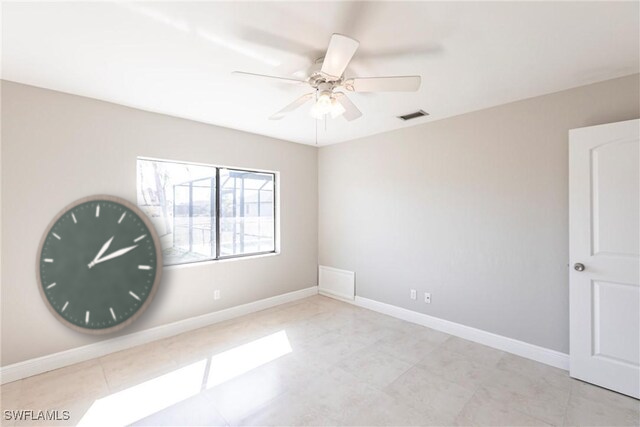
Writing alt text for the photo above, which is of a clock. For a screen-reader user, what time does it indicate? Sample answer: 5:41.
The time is 1:11
